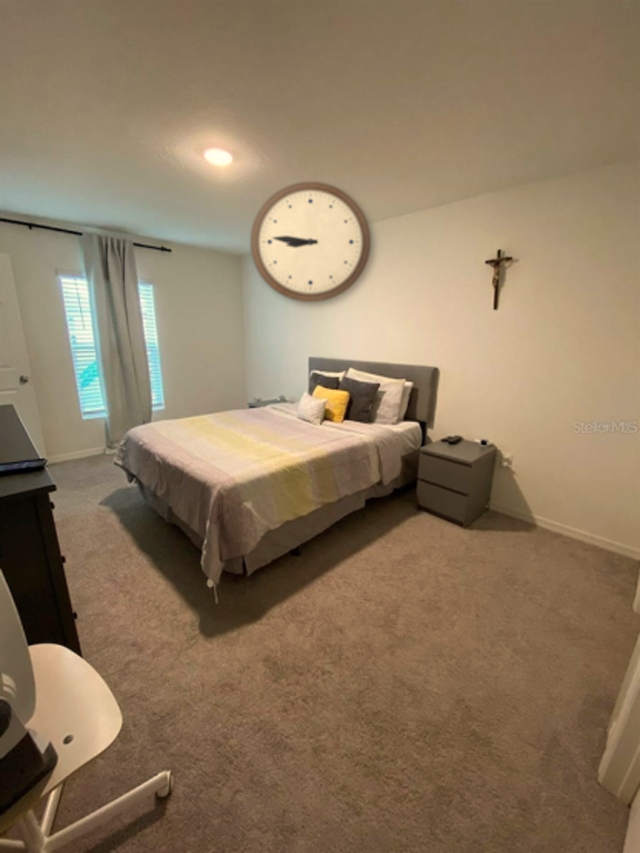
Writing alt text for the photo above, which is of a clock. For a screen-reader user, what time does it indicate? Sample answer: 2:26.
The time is 8:46
